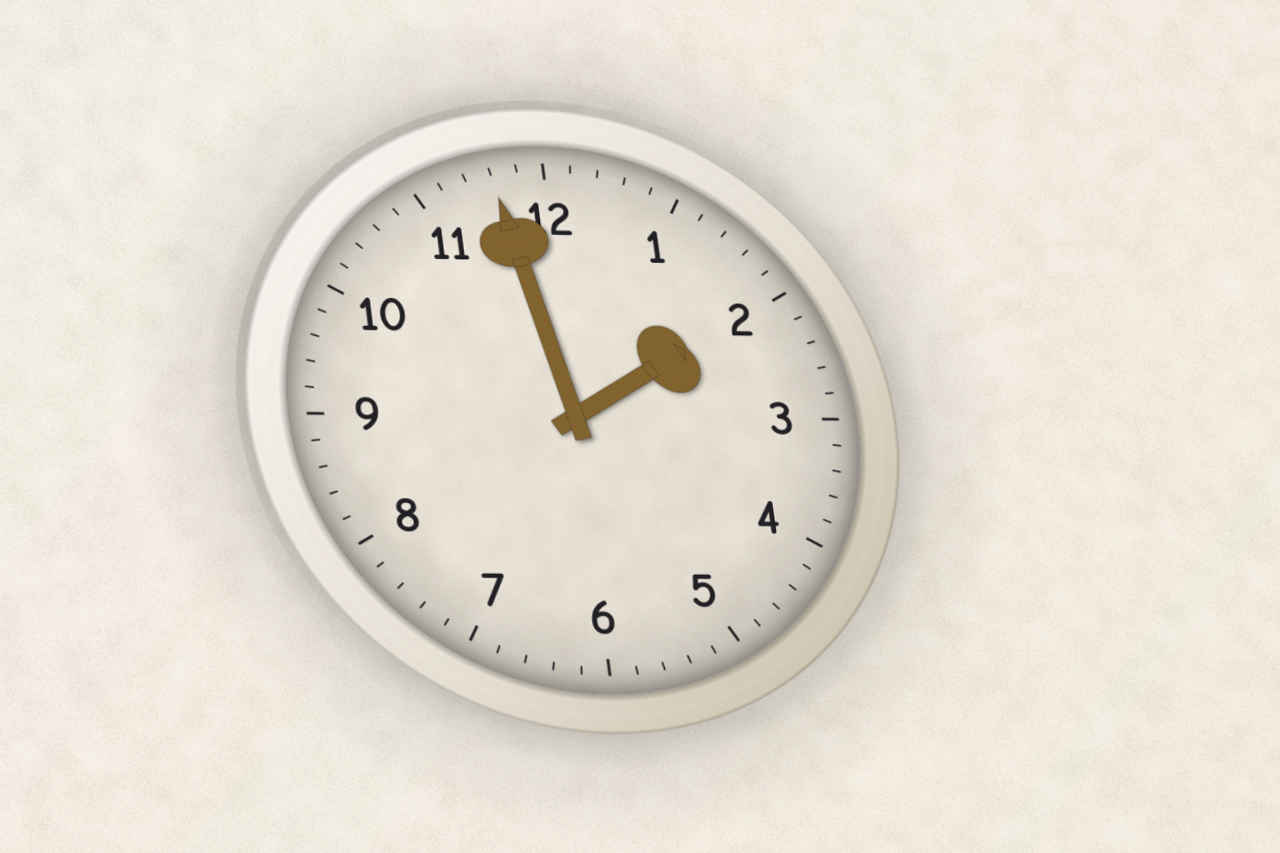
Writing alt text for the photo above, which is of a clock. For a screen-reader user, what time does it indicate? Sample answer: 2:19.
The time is 1:58
